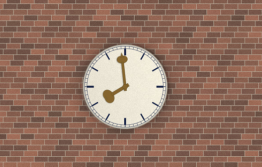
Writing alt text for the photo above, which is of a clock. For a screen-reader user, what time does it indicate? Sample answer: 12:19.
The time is 7:59
